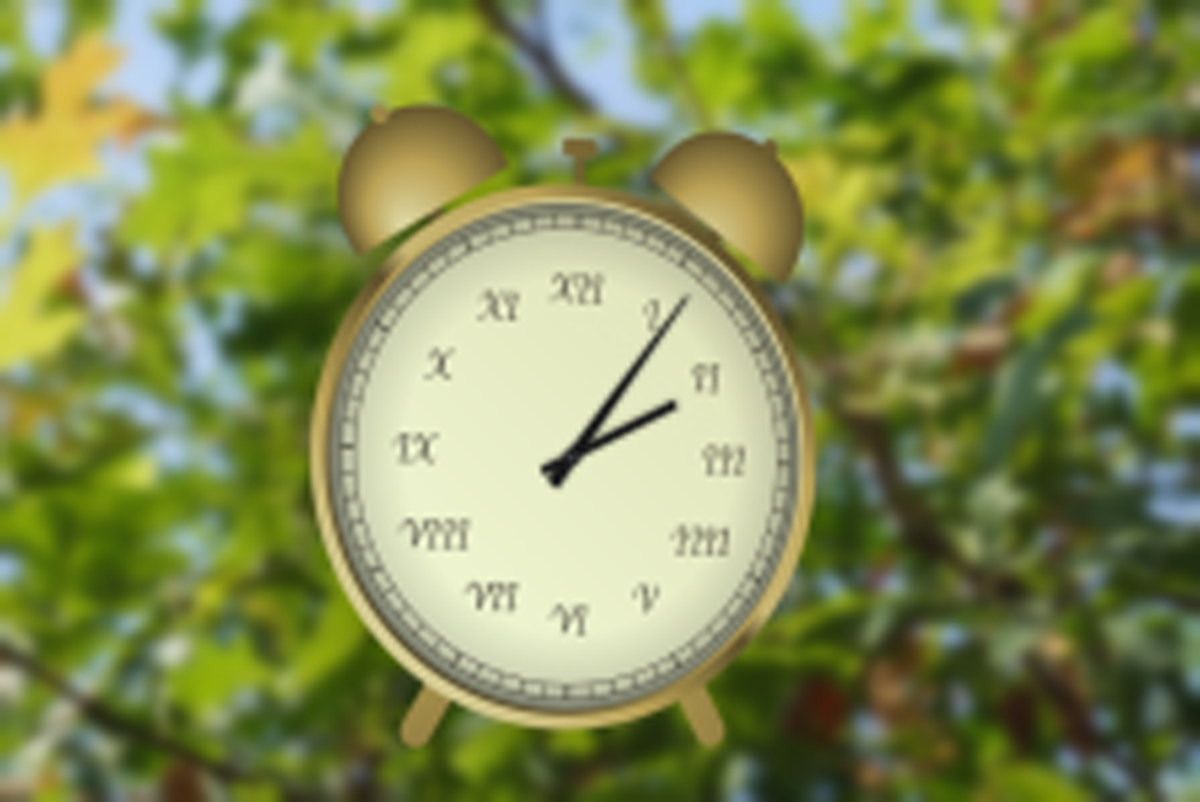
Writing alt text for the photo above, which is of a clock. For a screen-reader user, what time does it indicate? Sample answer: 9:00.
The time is 2:06
